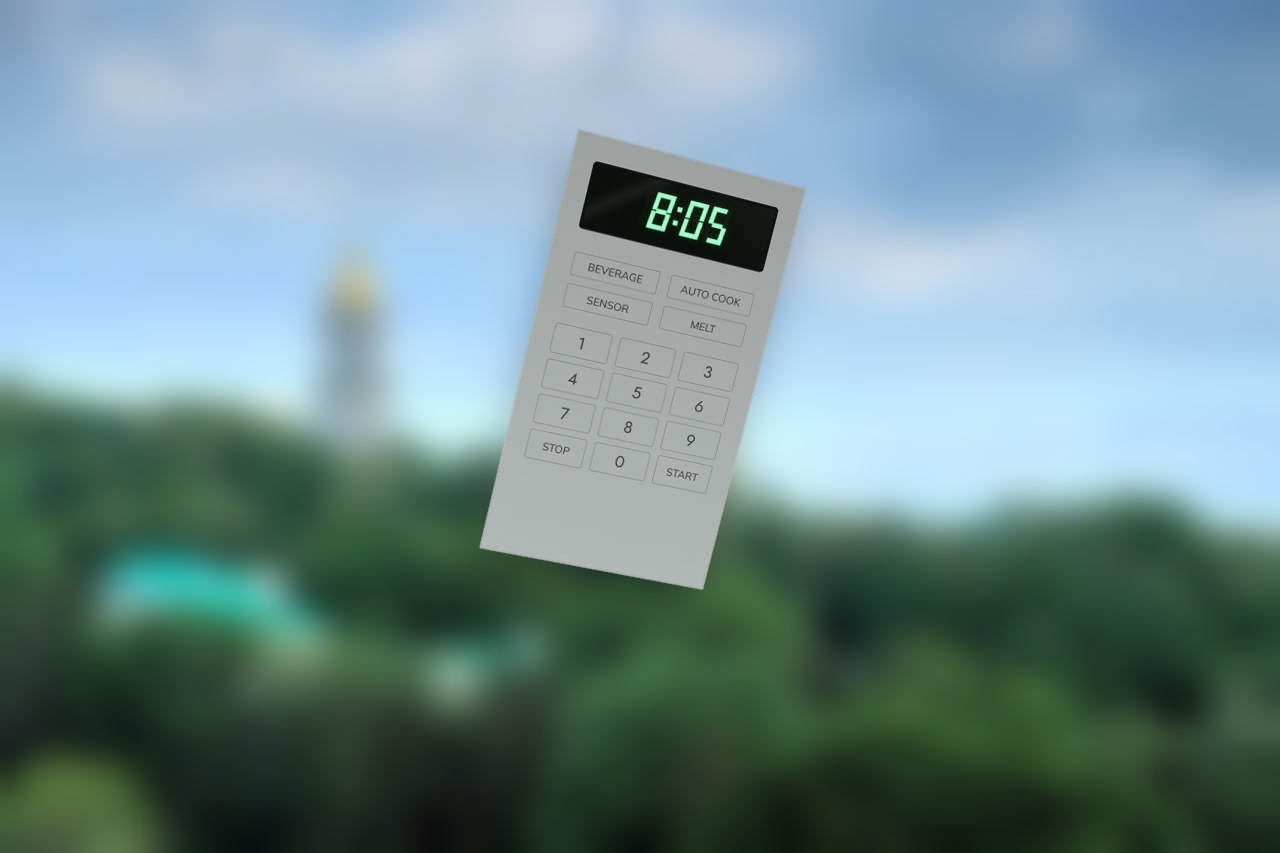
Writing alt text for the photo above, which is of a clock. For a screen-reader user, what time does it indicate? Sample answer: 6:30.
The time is 8:05
